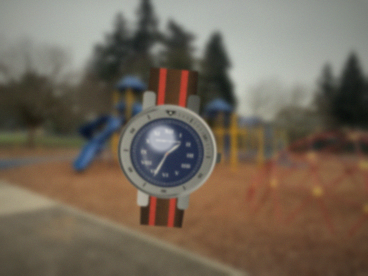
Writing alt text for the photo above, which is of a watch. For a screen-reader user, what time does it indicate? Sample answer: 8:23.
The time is 1:34
